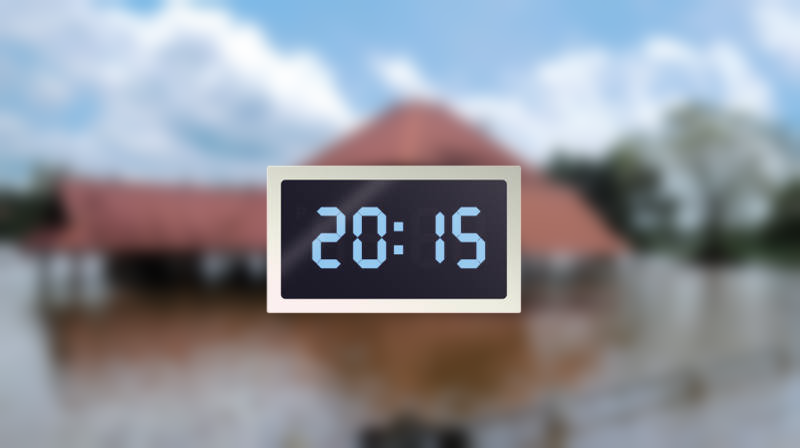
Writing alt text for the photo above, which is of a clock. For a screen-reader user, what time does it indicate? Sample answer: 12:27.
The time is 20:15
